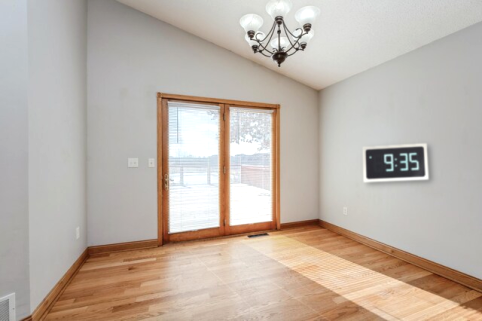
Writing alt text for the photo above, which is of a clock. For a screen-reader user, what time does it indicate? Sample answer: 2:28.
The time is 9:35
